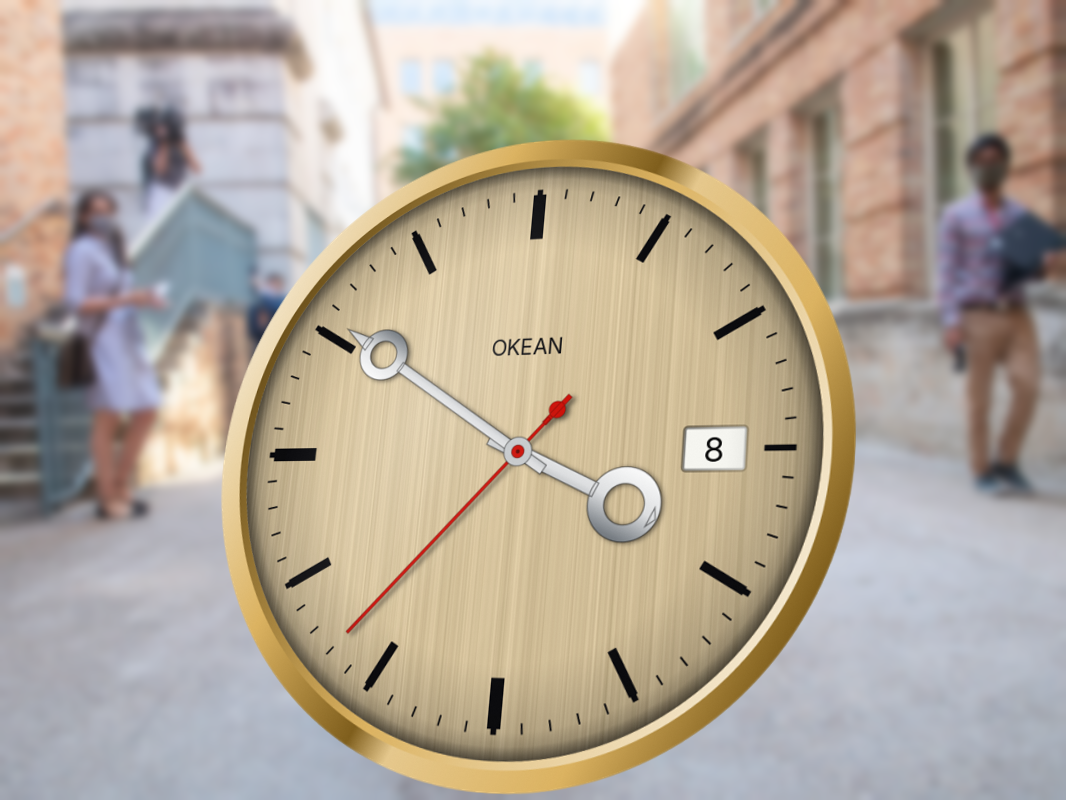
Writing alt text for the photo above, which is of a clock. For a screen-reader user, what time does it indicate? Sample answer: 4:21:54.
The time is 3:50:37
